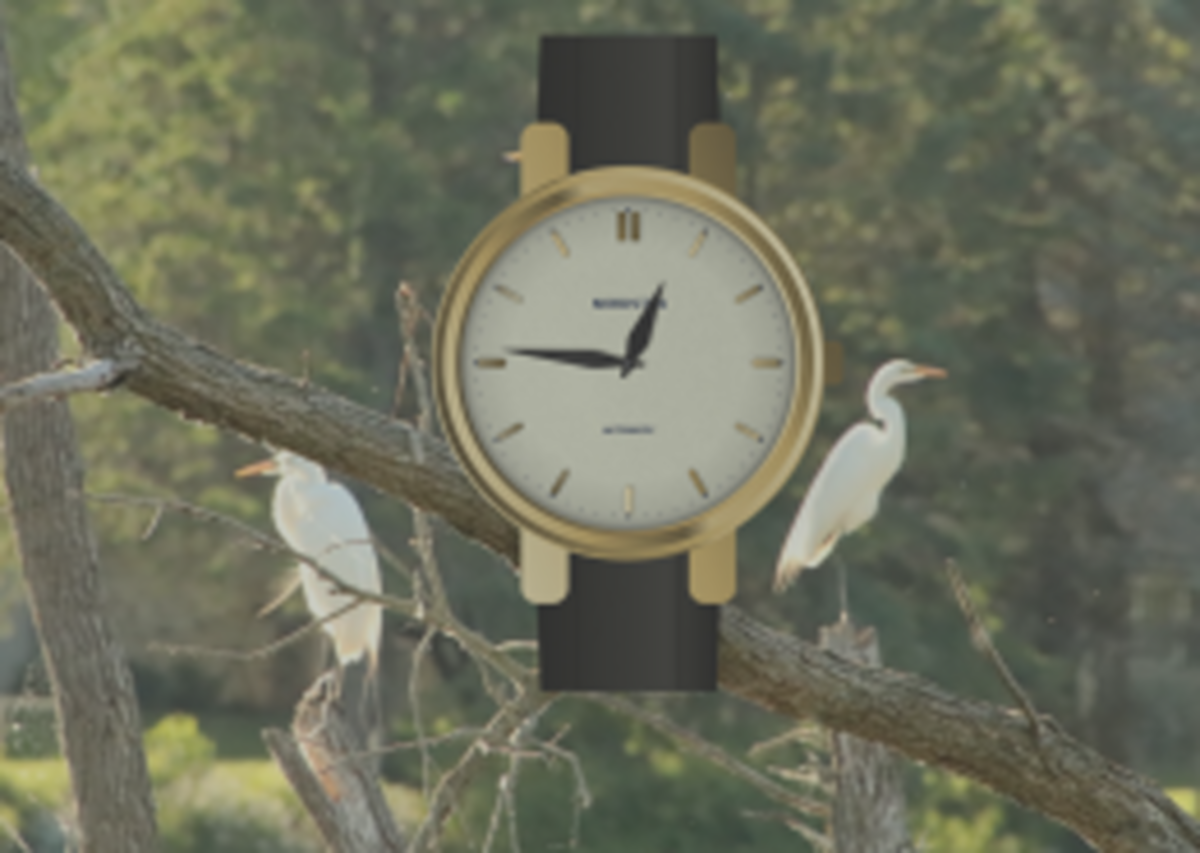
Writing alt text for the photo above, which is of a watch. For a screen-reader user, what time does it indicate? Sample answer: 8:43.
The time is 12:46
